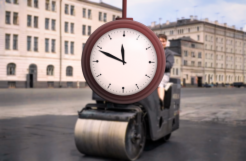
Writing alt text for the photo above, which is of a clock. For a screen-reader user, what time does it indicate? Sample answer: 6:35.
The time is 11:49
